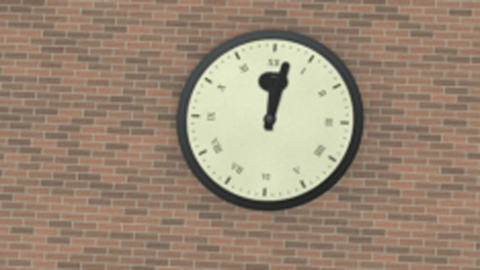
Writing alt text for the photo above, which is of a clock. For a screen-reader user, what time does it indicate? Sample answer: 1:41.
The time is 12:02
